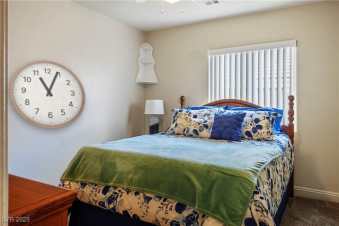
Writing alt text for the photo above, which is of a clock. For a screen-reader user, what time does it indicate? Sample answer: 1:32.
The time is 11:04
